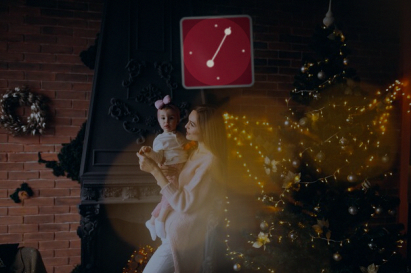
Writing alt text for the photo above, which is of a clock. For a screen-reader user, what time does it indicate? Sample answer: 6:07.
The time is 7:05
